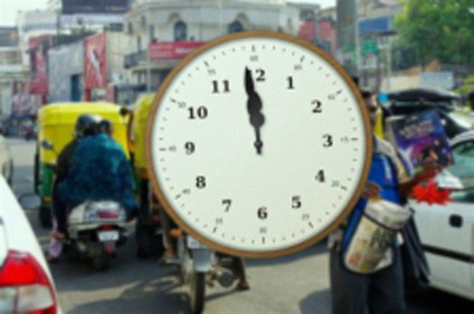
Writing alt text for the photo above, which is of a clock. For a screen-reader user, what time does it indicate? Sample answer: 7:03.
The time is 11:59
